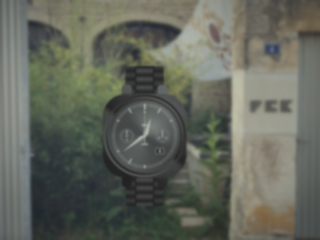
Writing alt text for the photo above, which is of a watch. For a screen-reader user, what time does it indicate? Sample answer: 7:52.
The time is 12:39
